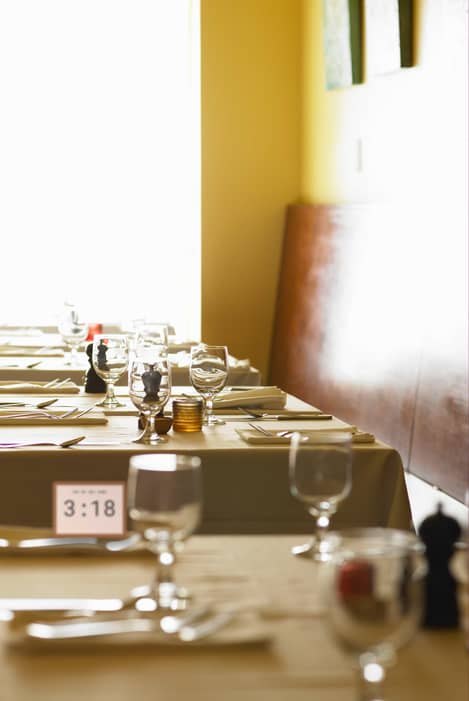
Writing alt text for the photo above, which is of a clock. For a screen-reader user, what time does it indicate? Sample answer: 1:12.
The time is 3:18
